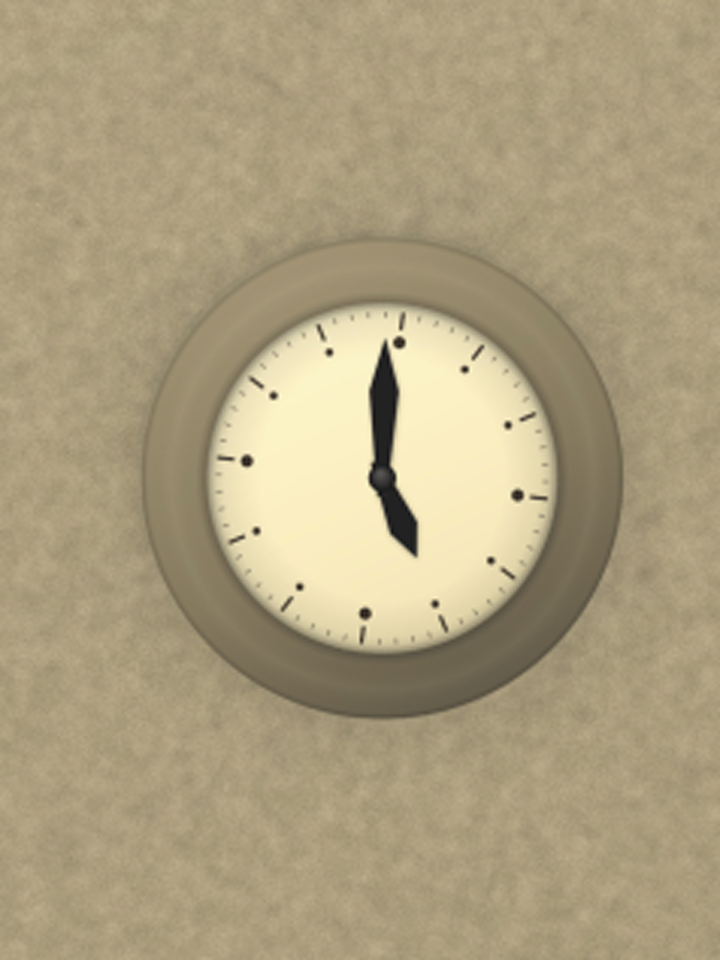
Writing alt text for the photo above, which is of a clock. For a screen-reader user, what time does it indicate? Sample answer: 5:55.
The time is 4:59
